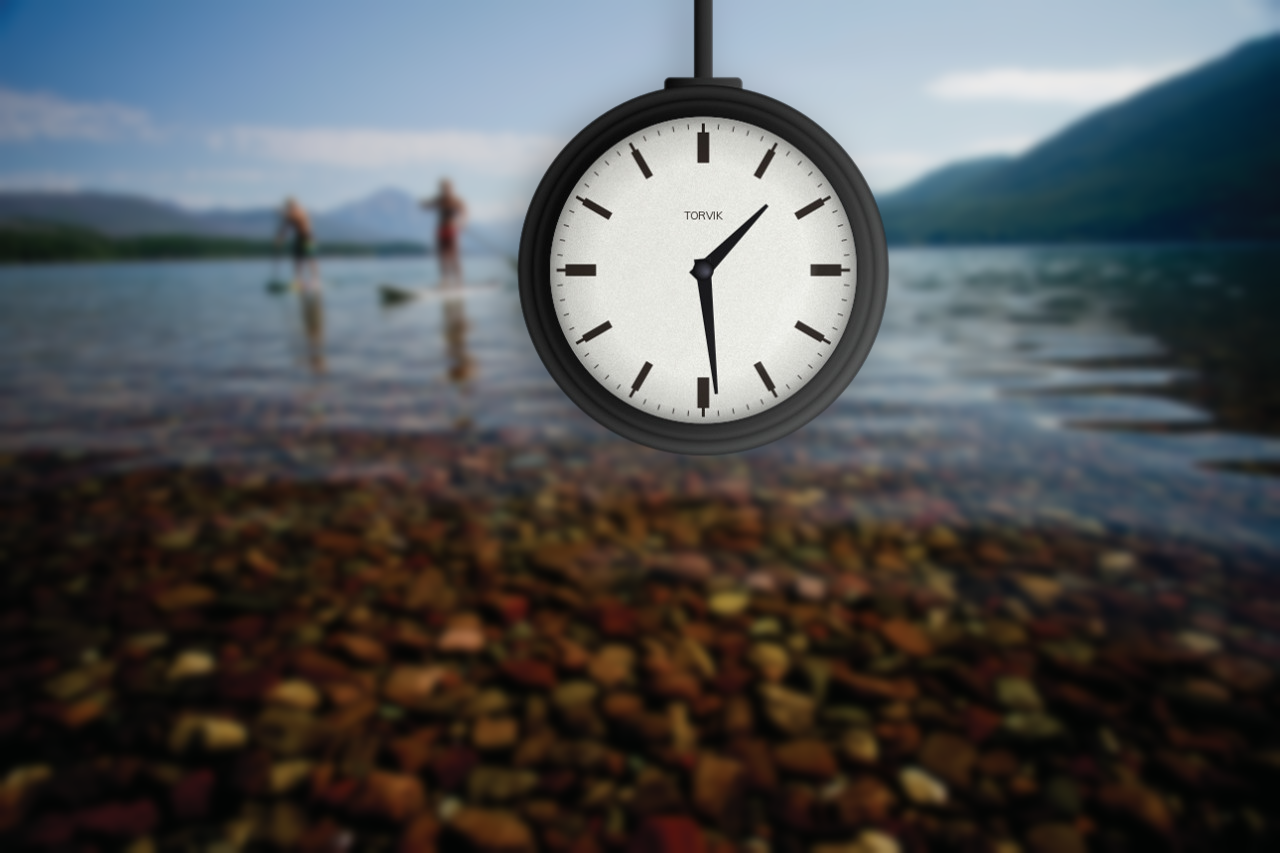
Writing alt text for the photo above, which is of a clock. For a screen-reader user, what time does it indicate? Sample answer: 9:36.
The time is 1:29
